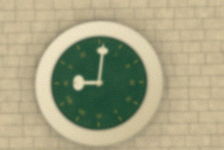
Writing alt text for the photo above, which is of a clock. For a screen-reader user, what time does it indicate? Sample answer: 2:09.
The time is 9:01
